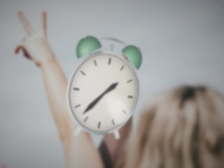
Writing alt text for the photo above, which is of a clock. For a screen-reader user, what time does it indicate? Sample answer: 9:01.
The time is 1:37
